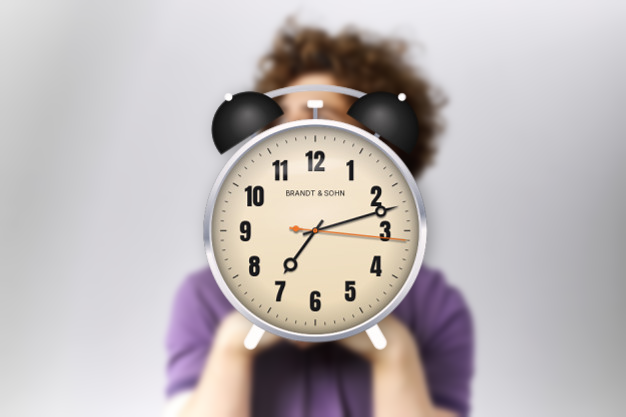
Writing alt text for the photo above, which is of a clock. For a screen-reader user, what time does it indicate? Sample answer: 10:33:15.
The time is 7:12:16
